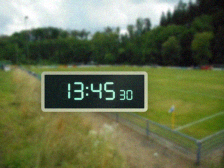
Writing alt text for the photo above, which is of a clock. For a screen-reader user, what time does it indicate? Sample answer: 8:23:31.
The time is 13:45:30
